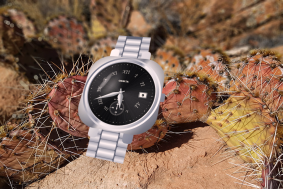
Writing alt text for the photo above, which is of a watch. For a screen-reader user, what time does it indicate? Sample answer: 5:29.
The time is 5:41
